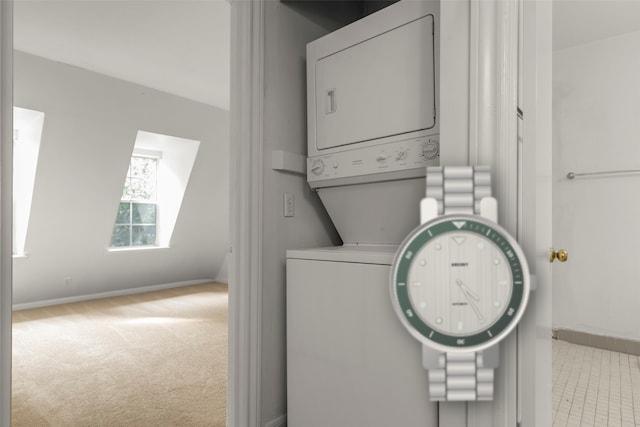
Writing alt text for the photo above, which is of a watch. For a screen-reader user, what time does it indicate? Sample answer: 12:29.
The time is 4:25
